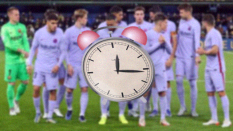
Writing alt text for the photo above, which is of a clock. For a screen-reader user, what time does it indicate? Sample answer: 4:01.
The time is 12:16
